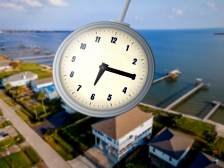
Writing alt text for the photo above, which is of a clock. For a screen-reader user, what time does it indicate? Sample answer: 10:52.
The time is 6:15
